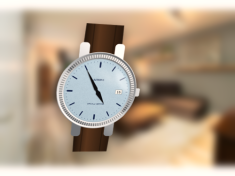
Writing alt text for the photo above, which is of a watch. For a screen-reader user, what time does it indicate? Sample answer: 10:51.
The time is 4:55
